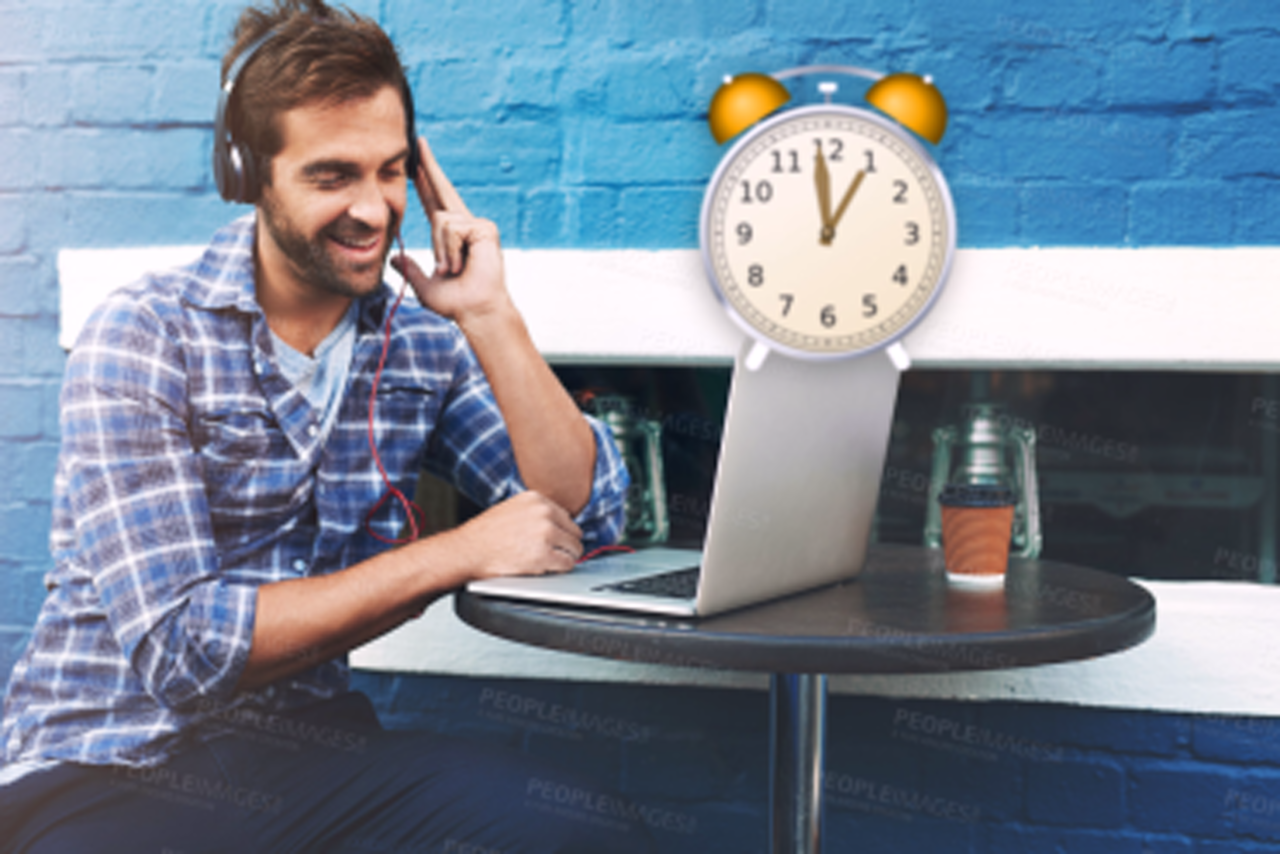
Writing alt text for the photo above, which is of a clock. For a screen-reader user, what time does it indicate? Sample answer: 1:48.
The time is 12:59
